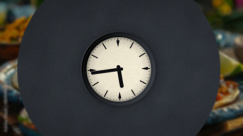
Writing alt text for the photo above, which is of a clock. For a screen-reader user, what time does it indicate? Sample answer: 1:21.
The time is 5:44
